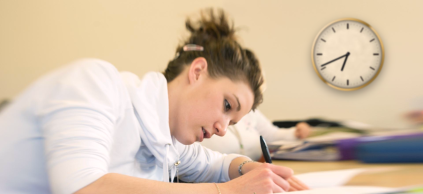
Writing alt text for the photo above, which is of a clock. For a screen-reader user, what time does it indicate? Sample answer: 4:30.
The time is 6:41
